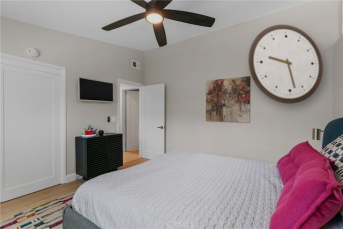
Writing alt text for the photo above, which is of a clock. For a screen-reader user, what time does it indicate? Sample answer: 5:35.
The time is 9:28
